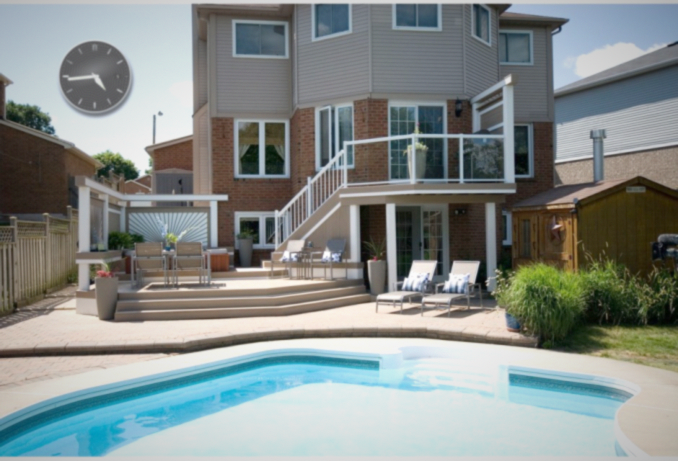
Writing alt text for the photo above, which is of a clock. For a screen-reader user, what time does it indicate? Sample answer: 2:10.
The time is 4:44
